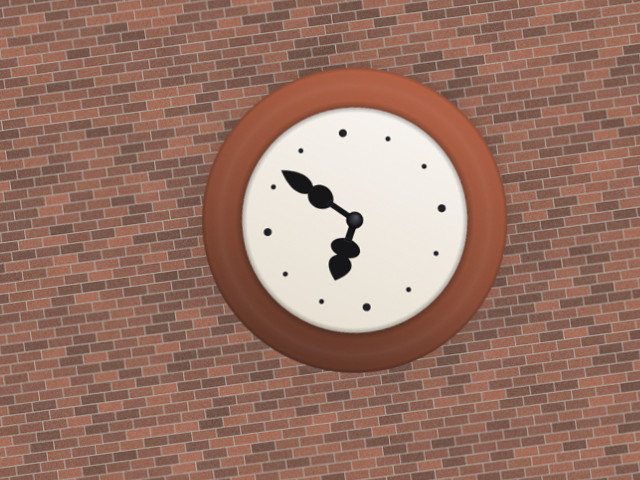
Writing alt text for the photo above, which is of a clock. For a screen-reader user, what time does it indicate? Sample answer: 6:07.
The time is 6:52
